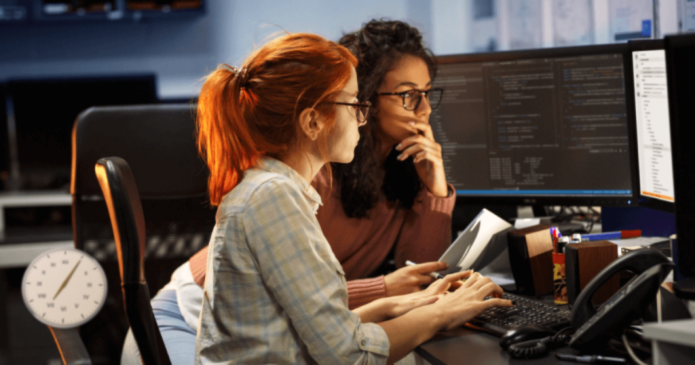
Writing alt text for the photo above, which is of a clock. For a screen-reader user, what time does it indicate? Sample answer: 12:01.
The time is 7:05
